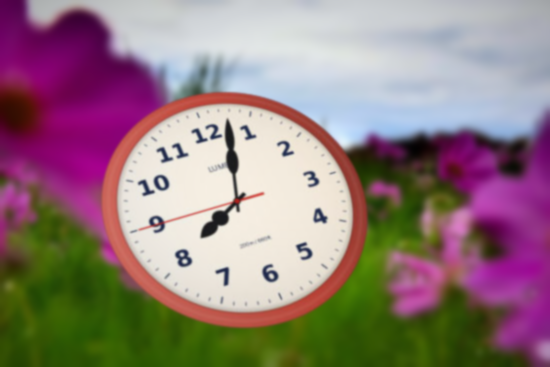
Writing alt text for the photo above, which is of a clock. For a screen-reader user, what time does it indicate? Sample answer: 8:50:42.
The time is 8:02:45
